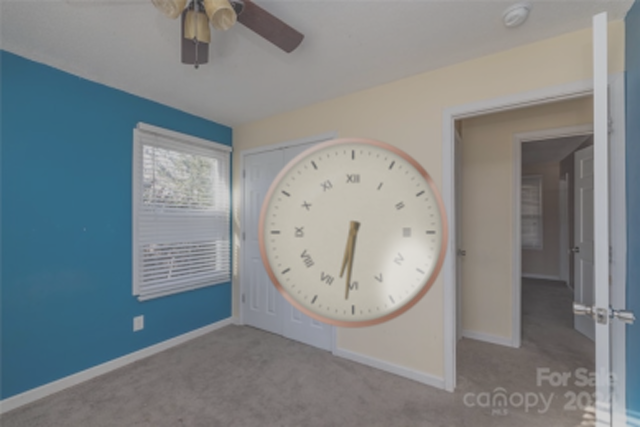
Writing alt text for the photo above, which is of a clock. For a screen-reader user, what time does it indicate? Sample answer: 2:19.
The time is 6:31
